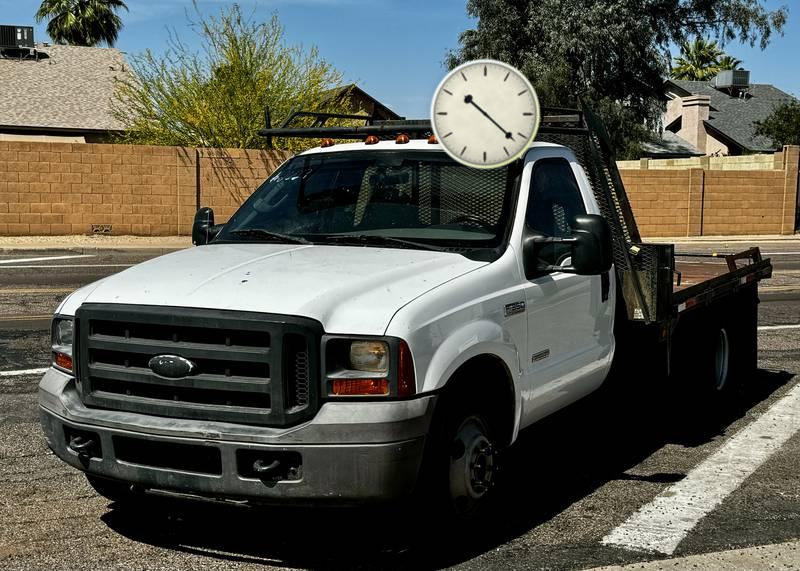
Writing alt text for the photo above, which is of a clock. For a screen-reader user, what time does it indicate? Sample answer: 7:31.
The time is 10:22
